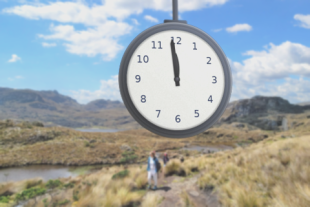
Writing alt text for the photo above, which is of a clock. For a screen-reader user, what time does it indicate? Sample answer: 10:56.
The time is 11:59
